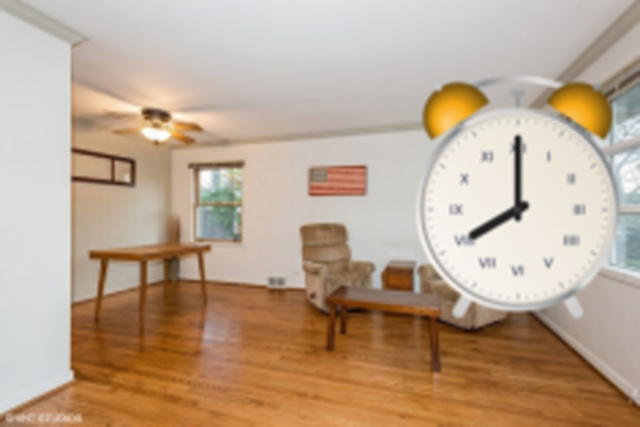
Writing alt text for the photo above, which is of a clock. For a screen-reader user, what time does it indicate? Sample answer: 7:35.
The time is 8:00
